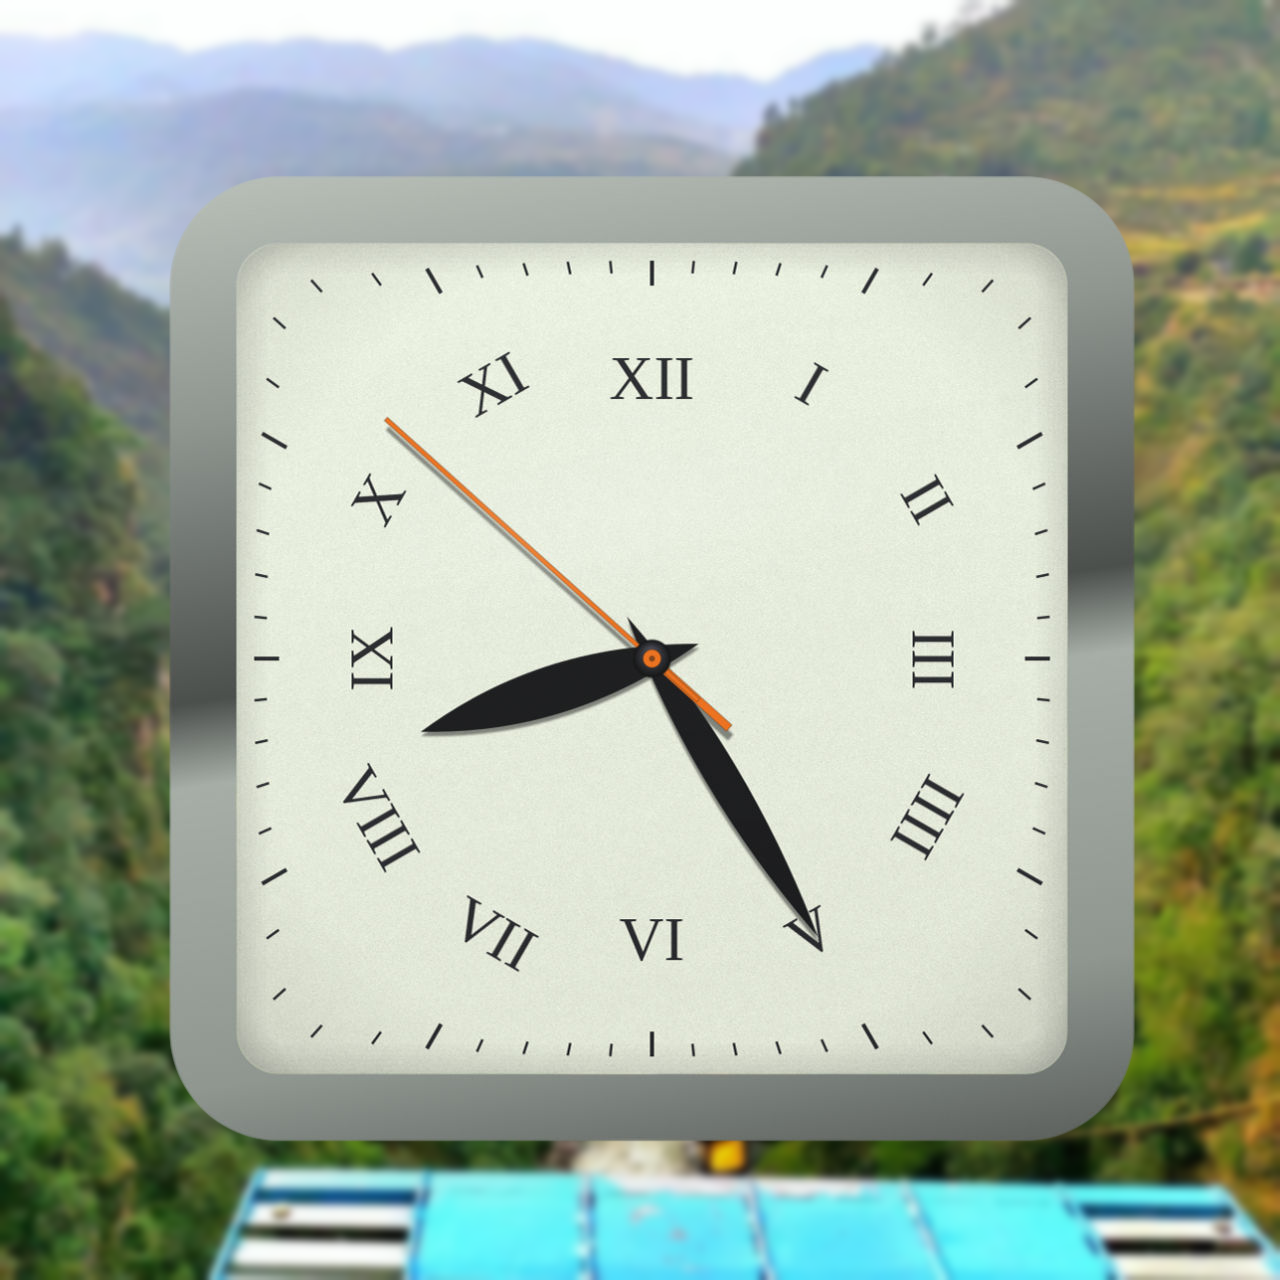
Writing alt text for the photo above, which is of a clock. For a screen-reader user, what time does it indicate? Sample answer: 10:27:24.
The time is 8:24:52
